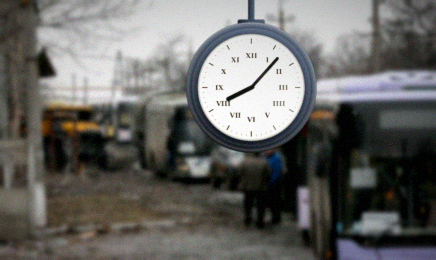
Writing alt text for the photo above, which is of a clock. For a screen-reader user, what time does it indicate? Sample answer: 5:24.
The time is 8:07
